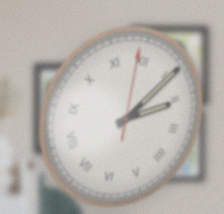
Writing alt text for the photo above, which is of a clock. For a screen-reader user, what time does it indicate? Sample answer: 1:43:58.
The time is 2:05:59
